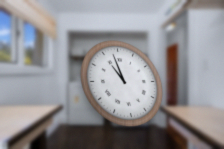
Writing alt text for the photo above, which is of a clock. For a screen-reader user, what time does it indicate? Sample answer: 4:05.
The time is 10:58
